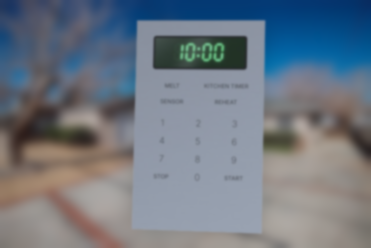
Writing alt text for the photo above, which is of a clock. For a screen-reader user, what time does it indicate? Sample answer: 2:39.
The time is 10:00
